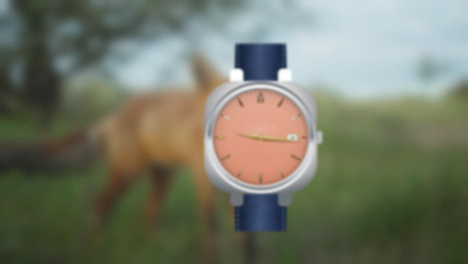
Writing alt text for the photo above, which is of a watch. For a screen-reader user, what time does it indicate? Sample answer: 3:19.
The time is 9:16
